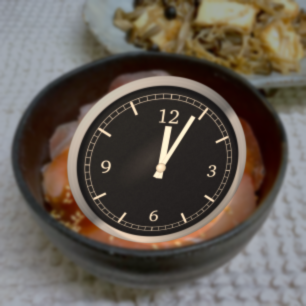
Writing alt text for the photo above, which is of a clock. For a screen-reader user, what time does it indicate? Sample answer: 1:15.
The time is 12:04
